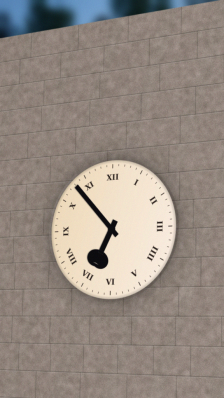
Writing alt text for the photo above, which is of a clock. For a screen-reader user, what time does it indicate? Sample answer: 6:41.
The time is 6:53
